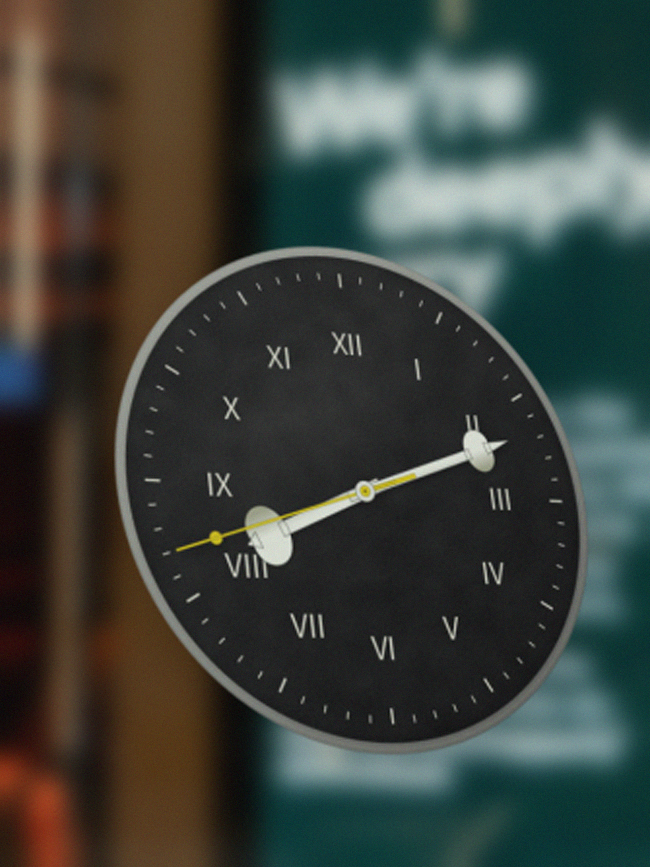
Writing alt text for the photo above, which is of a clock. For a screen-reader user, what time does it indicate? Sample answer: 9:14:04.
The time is 8:11:42
